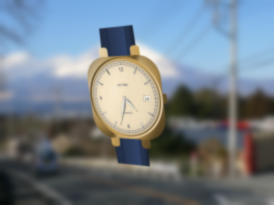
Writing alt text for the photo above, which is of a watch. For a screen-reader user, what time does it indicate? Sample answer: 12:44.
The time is 4:33
